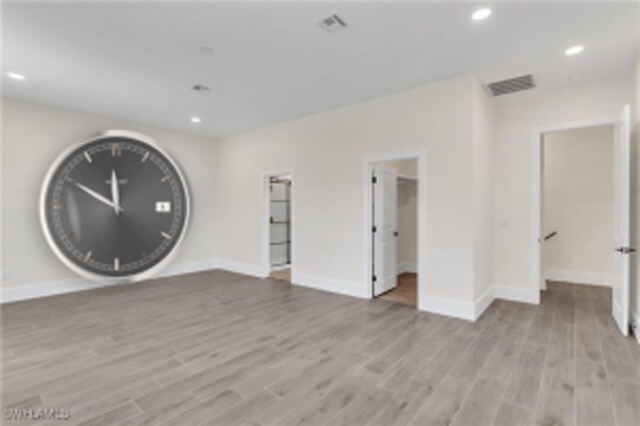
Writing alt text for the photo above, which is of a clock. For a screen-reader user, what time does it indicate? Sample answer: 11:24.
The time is 11:50
